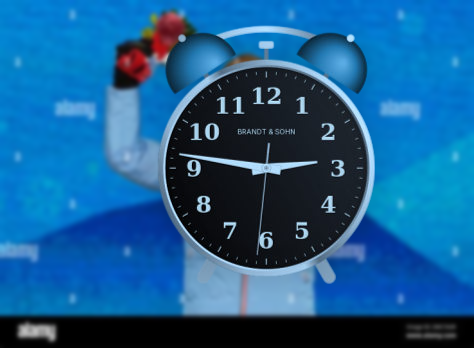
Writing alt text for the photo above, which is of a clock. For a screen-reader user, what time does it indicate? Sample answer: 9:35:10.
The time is 2:46:31
